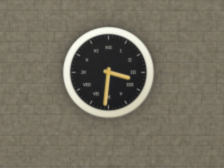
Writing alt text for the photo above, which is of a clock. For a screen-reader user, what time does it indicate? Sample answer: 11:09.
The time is 3:31
